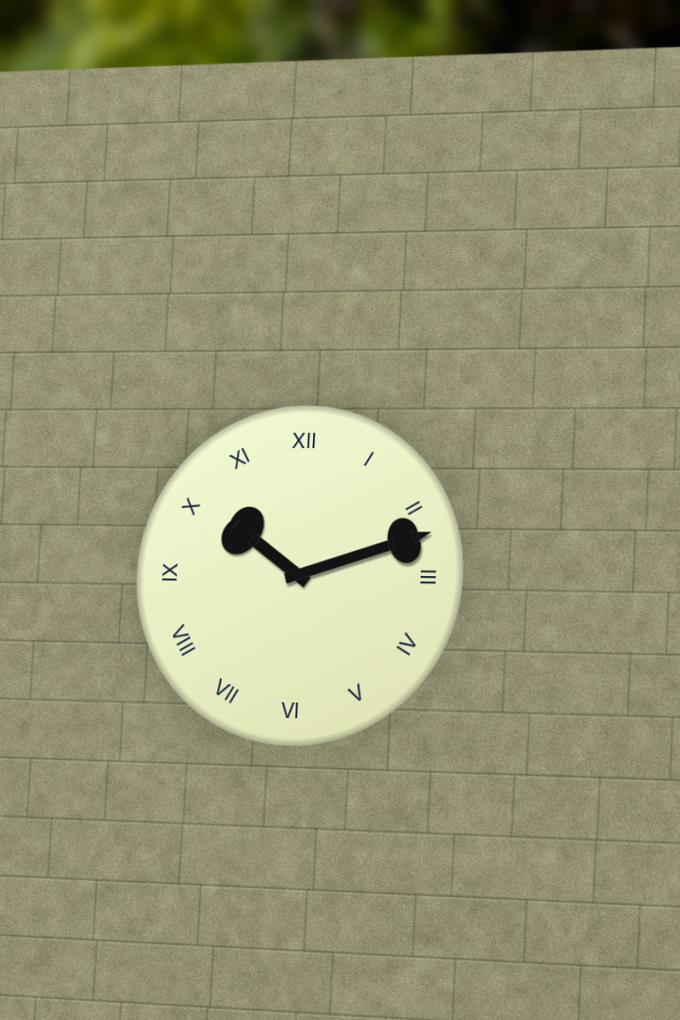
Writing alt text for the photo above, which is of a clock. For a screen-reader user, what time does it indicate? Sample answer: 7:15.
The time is 10:12
